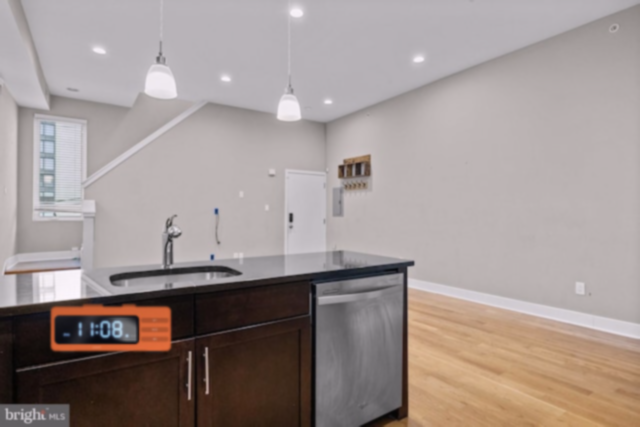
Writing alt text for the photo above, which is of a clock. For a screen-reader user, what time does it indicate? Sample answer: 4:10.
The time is 11:08
